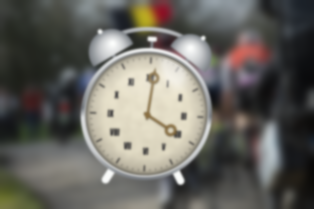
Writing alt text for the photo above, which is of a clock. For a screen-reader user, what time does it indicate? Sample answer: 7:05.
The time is 4:01
